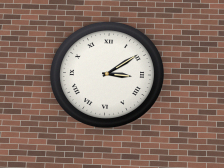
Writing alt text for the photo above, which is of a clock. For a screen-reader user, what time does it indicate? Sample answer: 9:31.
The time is 3:09
